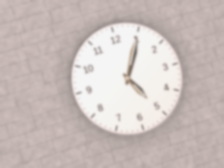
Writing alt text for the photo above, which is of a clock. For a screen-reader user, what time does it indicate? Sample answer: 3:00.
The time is 5:05
